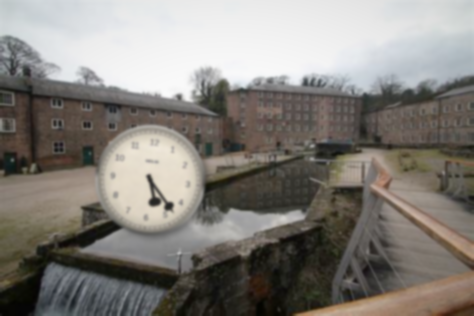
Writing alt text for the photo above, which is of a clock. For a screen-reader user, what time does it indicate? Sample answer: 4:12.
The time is 5:23
